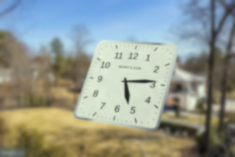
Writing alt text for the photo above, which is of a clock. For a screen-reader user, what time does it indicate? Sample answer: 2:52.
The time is 5:14
